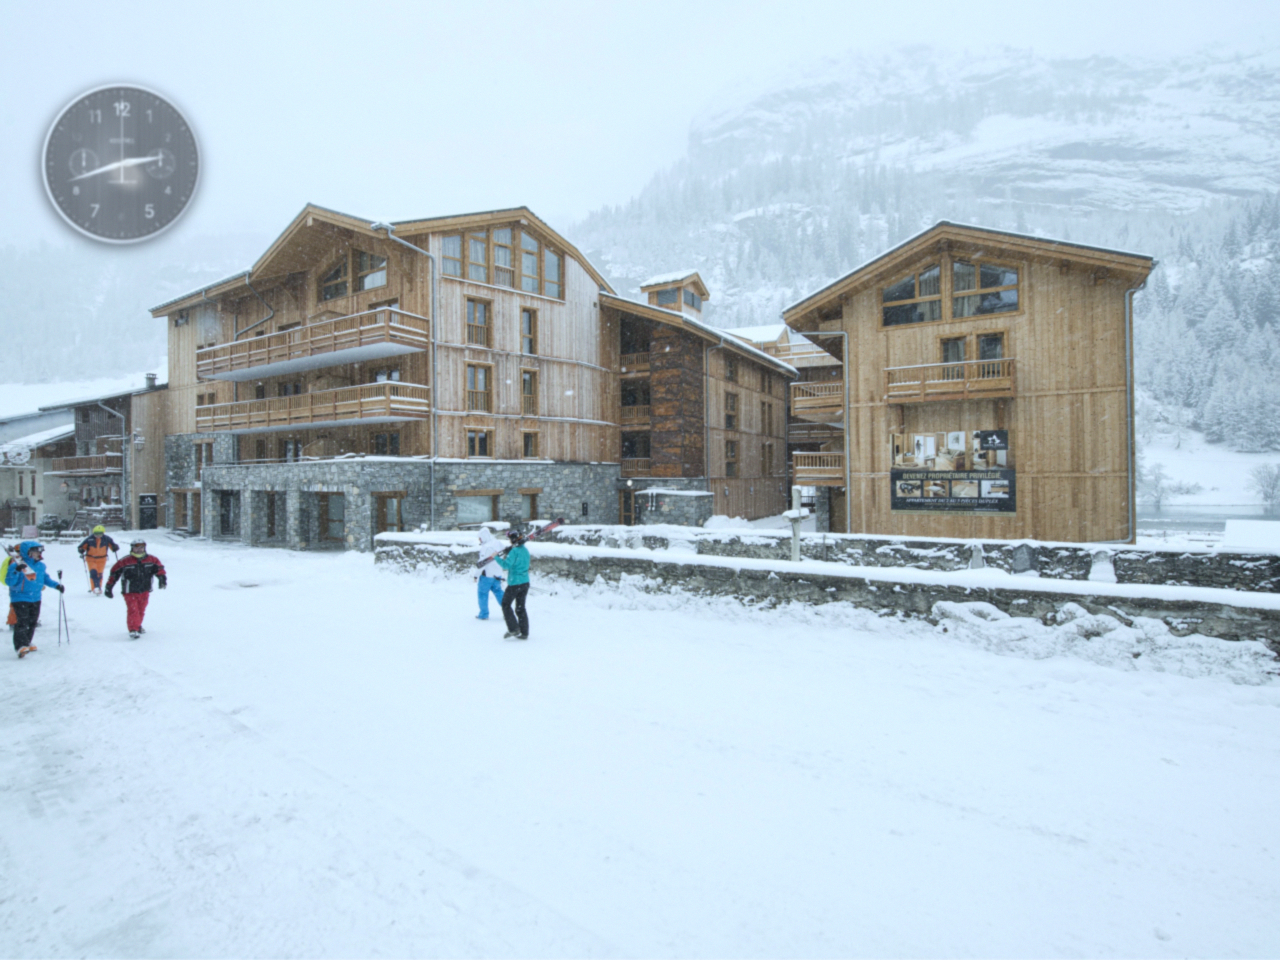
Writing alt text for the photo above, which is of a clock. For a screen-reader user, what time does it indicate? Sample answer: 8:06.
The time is 2:42
